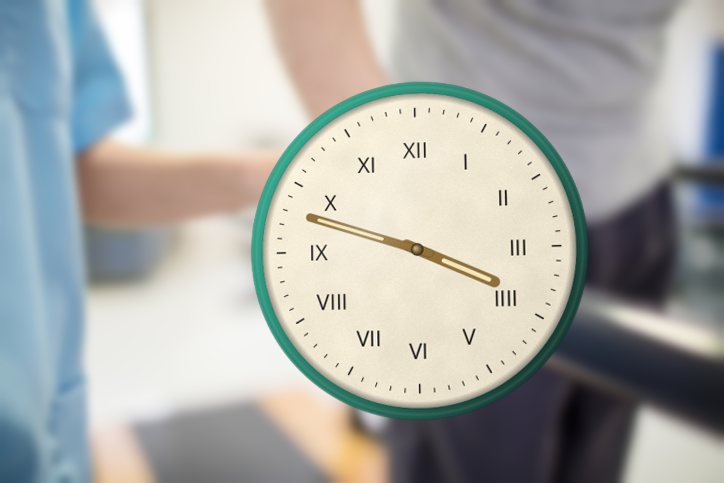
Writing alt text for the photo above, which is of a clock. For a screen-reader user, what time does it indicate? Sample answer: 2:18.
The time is 3:48
